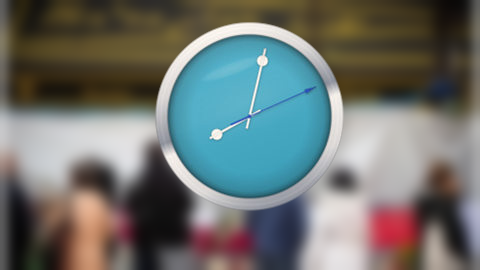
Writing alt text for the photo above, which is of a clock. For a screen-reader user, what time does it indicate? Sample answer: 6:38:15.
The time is 8:02:11
